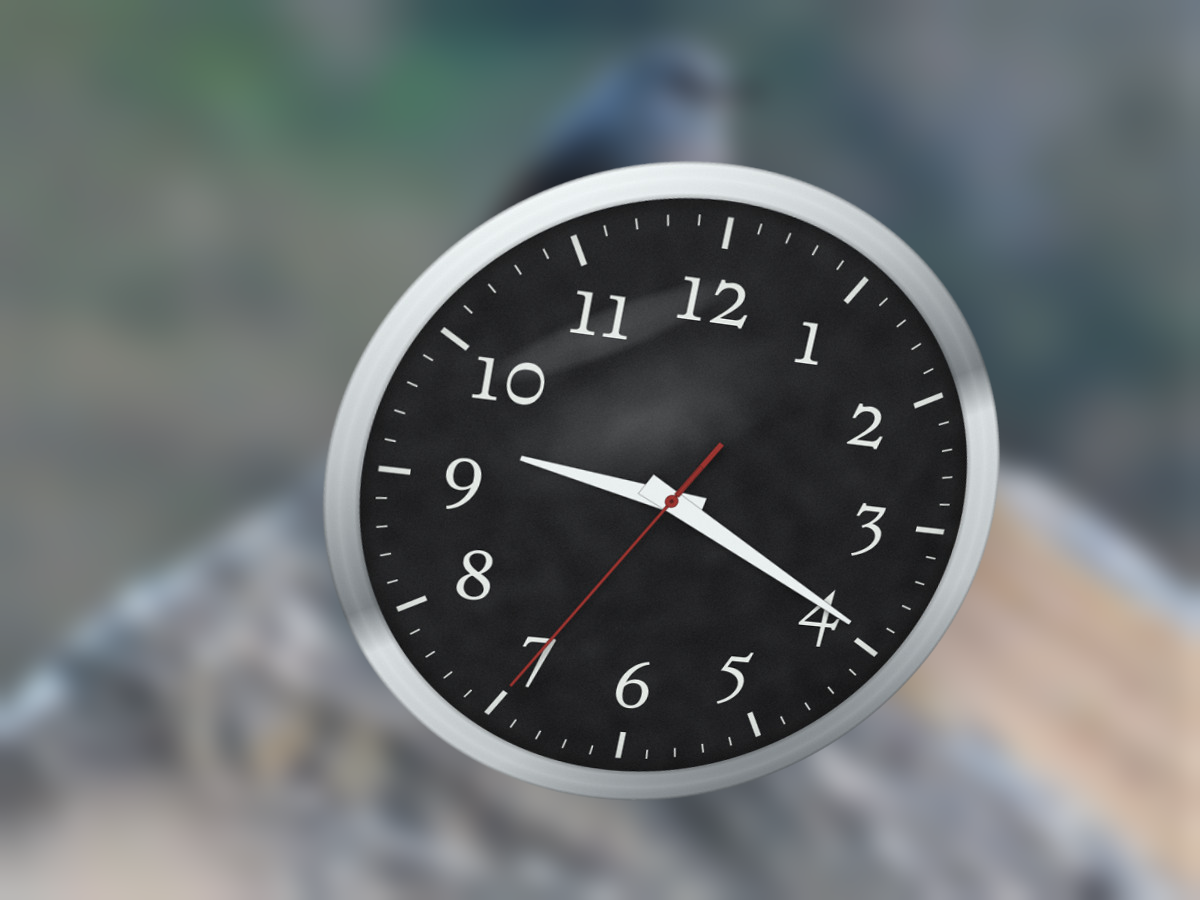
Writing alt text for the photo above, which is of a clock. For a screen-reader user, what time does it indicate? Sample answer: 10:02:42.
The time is 9:19:35
